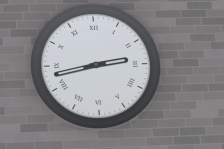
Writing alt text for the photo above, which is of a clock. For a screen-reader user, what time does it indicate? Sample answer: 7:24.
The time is 2:43
